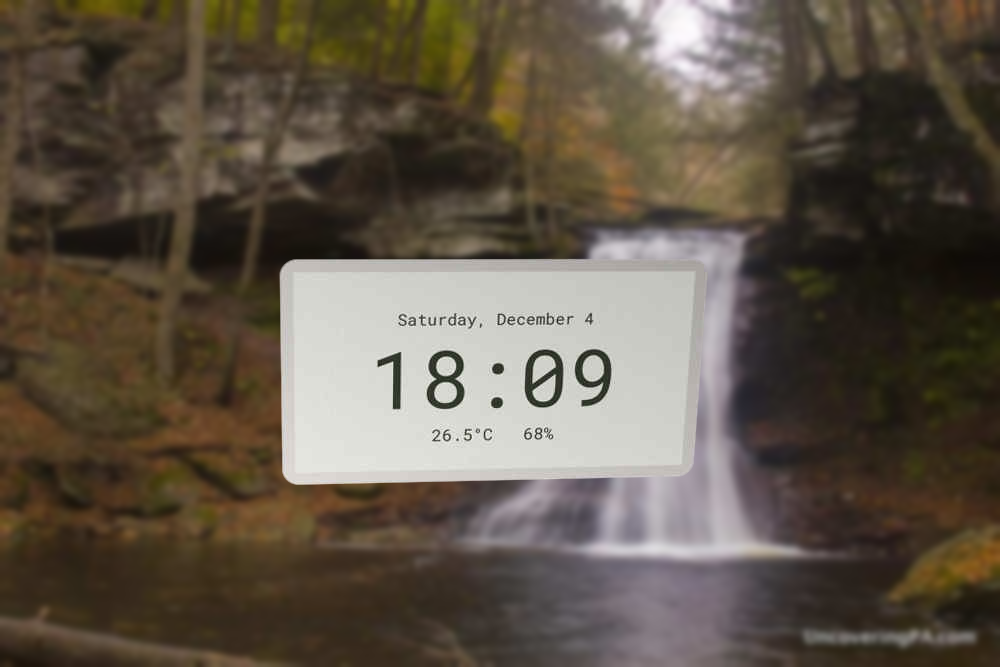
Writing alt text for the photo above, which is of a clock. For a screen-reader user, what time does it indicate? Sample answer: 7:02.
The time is 18:09
